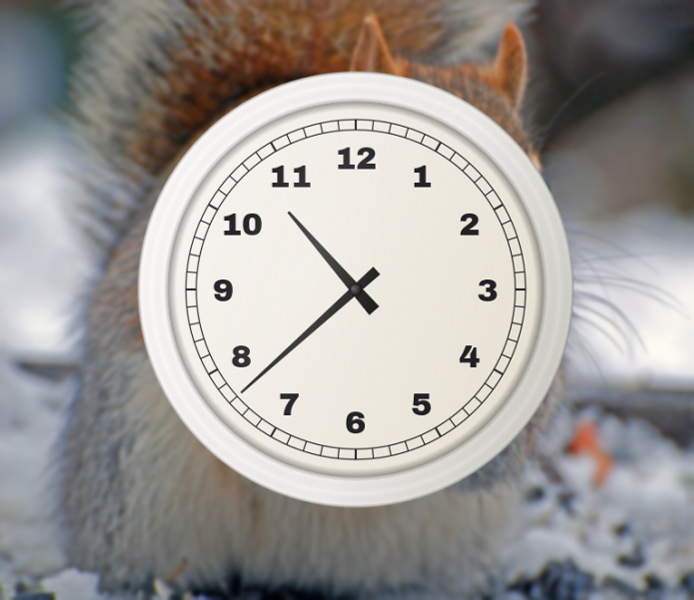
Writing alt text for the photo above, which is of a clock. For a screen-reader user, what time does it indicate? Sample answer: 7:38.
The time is 10:38
